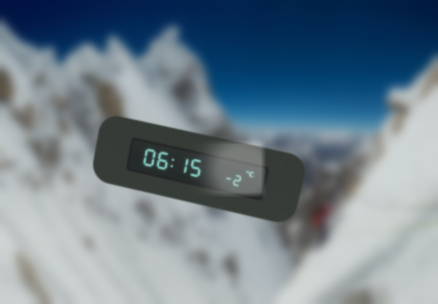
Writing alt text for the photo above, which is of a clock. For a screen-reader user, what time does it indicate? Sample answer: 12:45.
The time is 6:15
